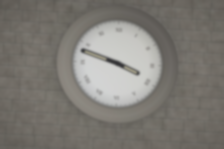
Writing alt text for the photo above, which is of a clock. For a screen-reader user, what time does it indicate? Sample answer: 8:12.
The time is 3:48
